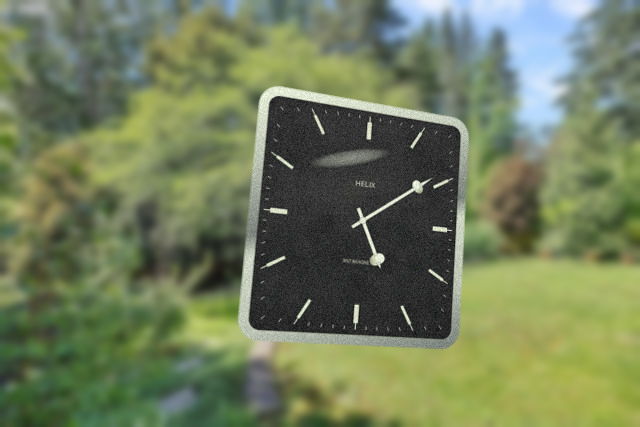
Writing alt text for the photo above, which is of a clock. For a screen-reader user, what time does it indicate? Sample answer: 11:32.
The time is 5:09
